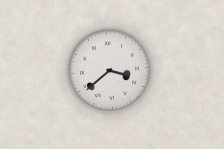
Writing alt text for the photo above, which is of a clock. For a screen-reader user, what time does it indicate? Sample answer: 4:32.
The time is 3:39
